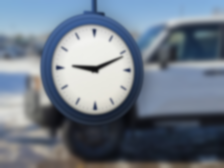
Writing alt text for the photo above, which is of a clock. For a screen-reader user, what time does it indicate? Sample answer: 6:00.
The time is 9:11
